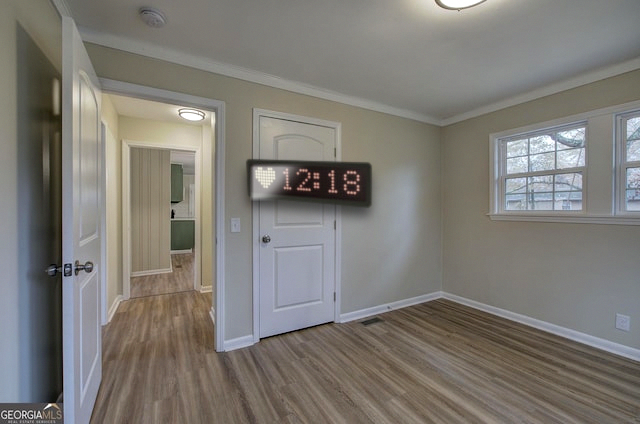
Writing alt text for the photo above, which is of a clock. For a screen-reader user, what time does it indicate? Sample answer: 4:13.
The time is 12:18
